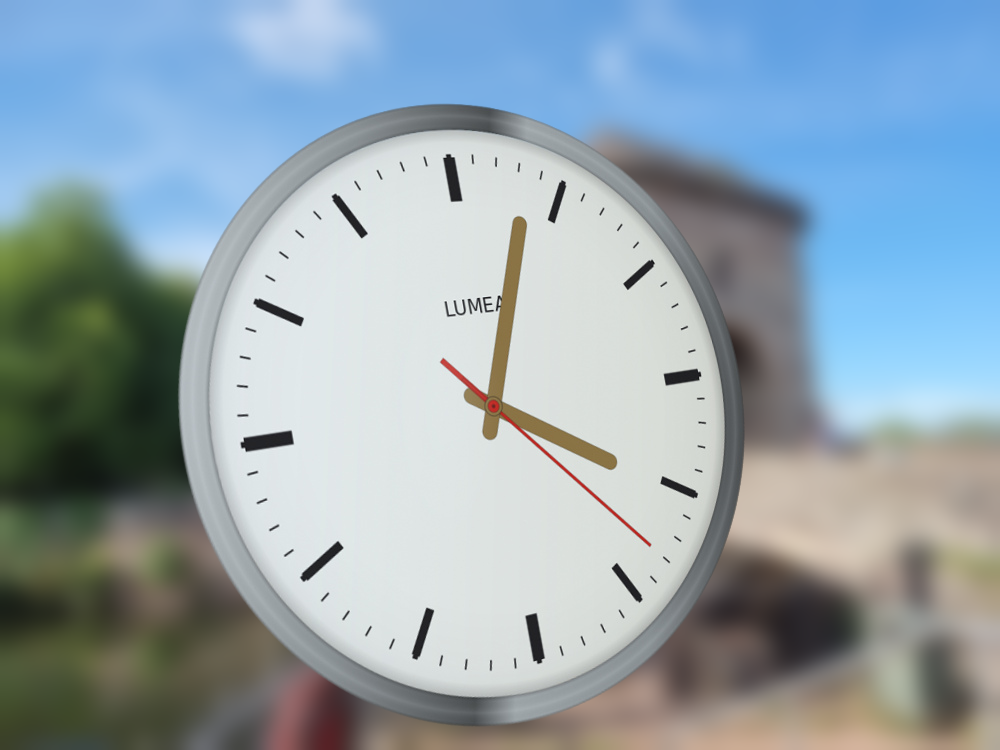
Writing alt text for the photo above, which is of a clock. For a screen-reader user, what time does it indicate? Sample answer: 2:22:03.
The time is 4:03:23
